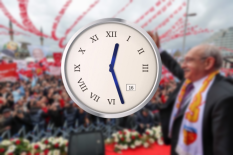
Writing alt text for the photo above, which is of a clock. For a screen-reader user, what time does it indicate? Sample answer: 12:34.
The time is 12:27
